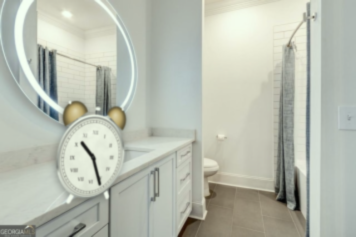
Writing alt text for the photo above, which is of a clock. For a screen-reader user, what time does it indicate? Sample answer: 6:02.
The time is 10:26
